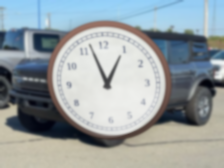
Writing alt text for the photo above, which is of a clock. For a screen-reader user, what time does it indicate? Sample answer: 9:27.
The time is 12:57
